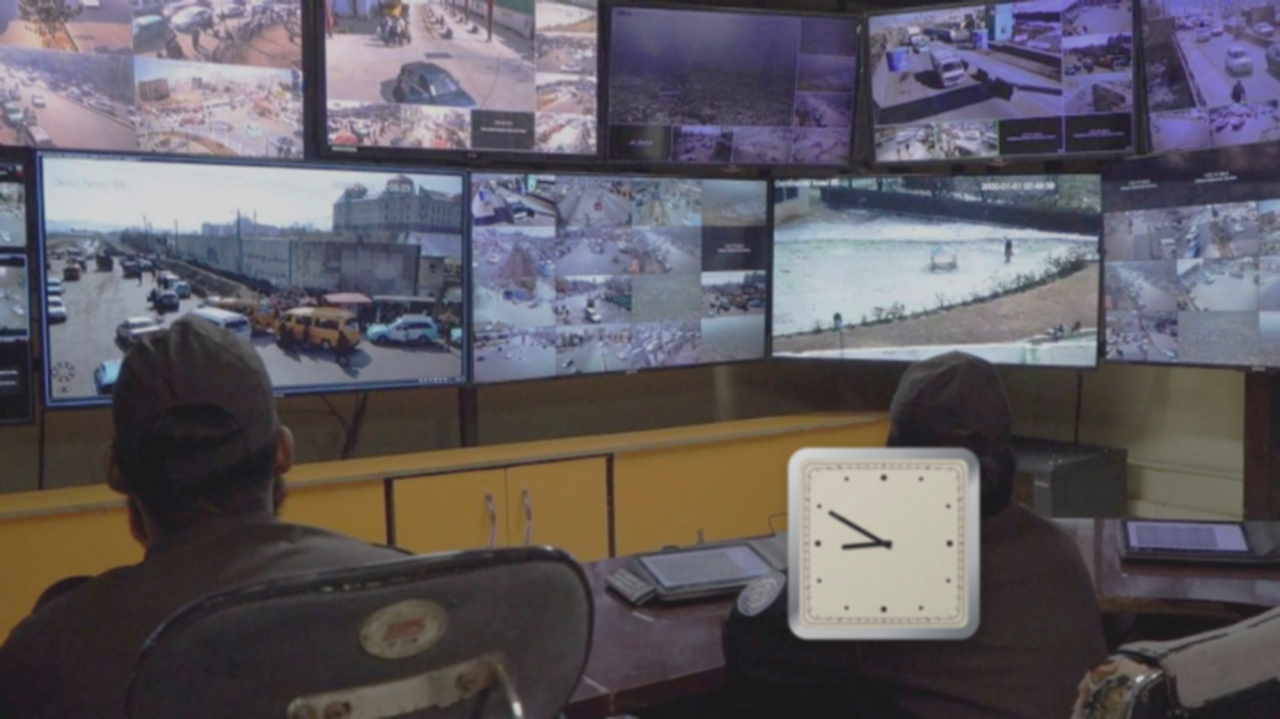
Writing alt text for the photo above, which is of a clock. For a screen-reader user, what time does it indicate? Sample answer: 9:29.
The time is 8:50
